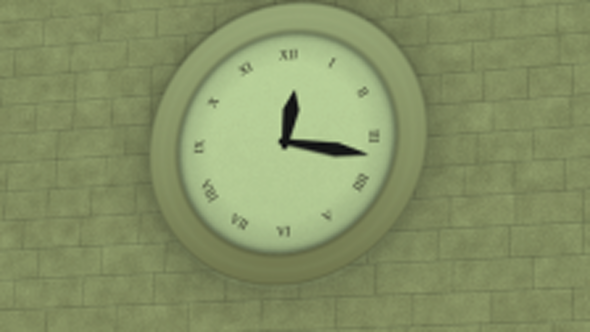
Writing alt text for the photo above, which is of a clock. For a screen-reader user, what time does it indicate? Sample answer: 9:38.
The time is 12:17
